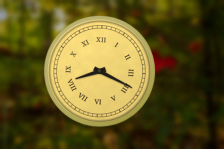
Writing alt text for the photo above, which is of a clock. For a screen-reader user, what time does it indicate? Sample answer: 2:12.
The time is 8:19
